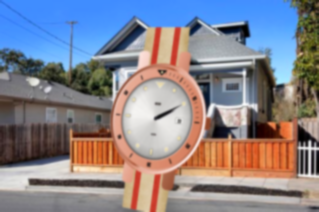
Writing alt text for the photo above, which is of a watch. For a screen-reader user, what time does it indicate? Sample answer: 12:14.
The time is 2:10
